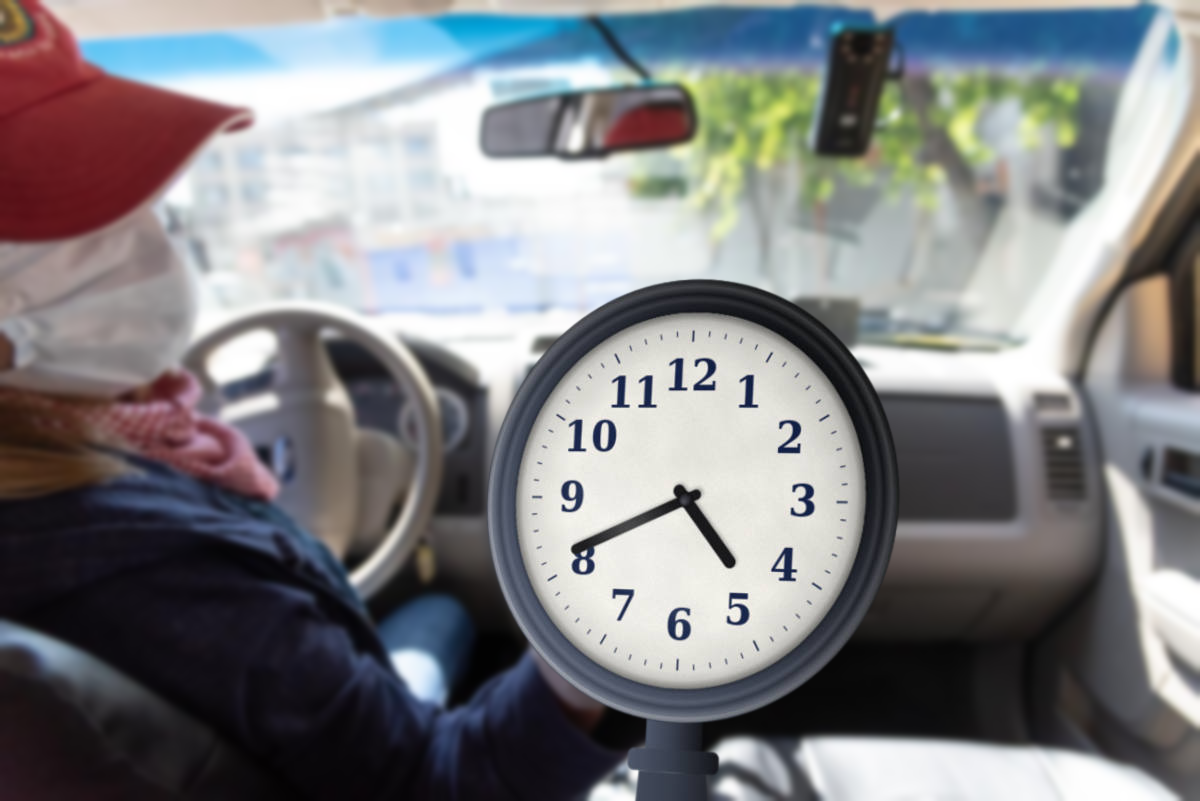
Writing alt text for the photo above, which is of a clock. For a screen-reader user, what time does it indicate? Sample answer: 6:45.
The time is 4:41
